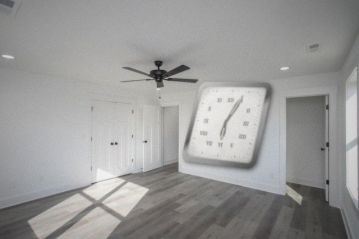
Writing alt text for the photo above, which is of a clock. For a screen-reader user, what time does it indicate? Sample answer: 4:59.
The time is 6:04
